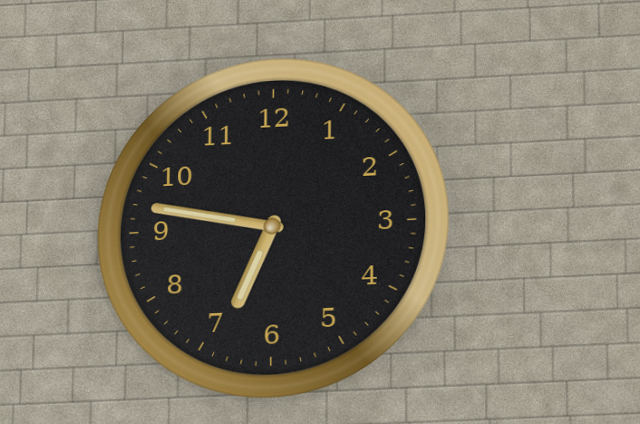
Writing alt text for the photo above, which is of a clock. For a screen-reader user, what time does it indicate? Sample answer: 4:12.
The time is 6:47
